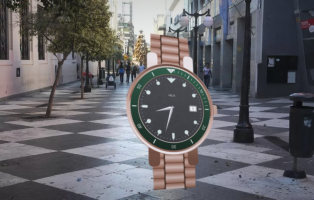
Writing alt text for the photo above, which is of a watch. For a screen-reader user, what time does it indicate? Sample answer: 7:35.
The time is 8:33
